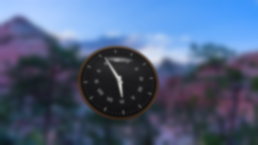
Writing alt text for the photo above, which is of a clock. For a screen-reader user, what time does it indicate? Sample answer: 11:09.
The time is 5:56
